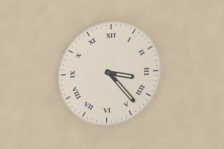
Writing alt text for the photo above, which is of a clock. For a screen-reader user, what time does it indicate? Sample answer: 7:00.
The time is 3:23
